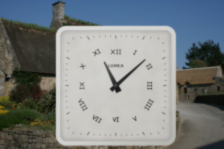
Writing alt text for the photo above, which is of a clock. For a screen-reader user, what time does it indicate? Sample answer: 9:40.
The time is 11:08
